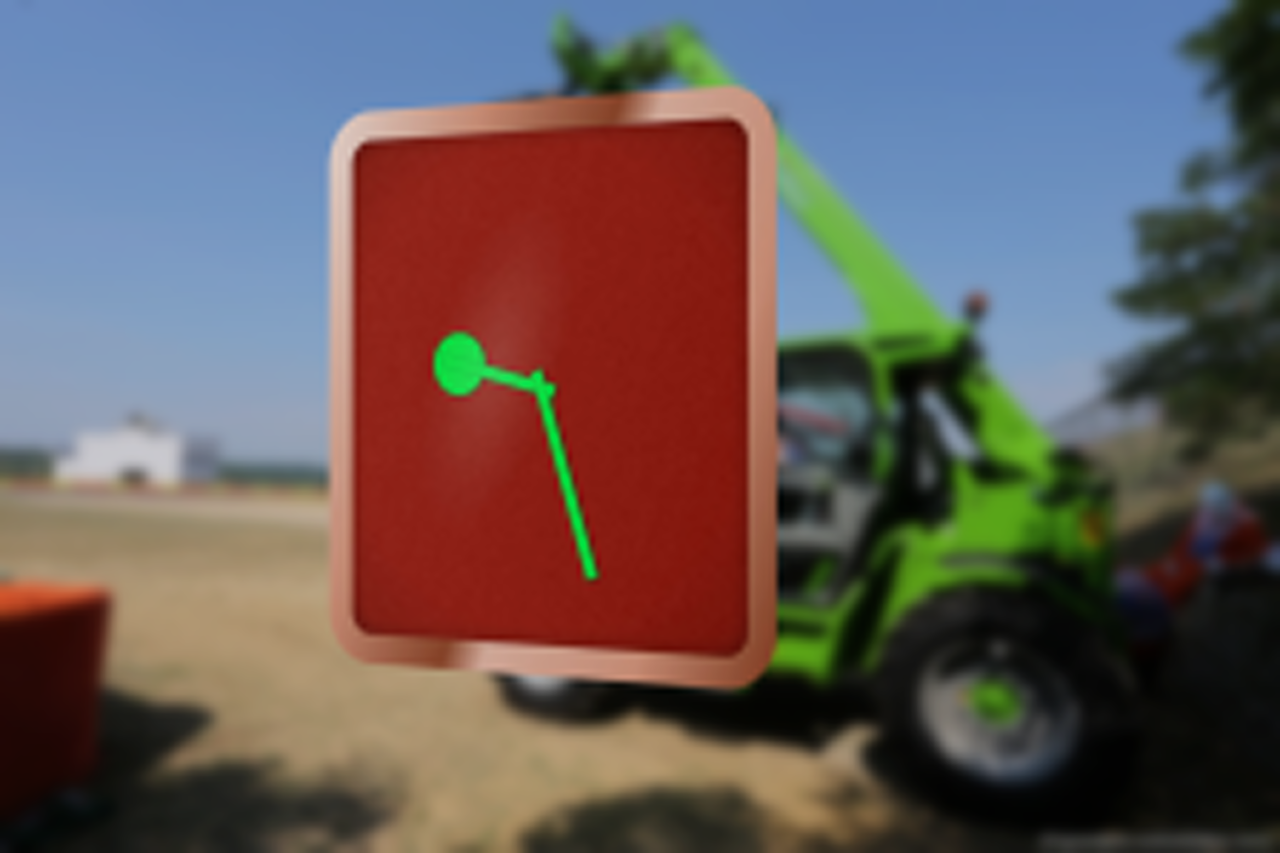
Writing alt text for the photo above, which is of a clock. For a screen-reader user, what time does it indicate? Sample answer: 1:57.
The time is 9:27
